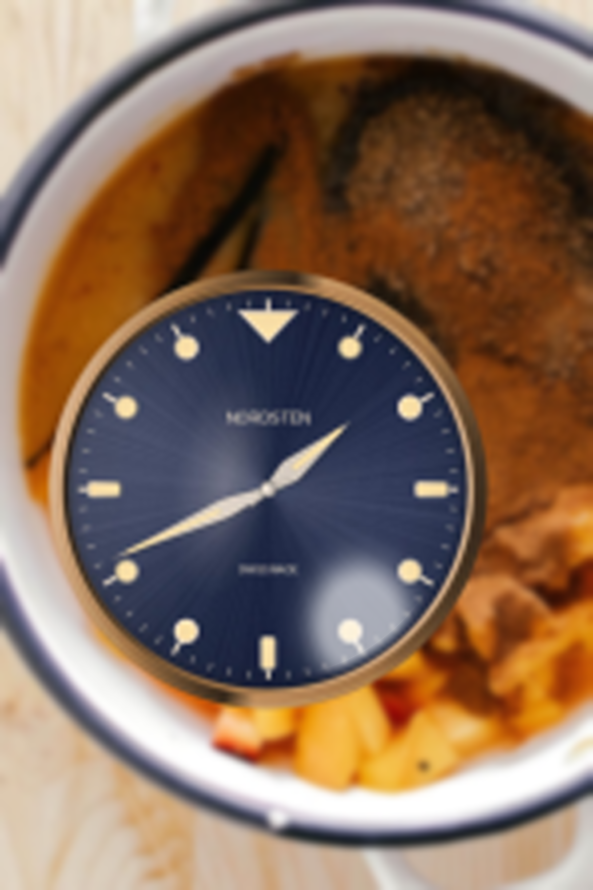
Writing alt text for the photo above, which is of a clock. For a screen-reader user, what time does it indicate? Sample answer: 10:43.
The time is 1:41
